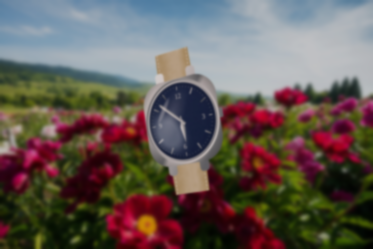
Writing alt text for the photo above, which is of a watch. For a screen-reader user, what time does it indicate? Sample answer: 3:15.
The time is 5:52
